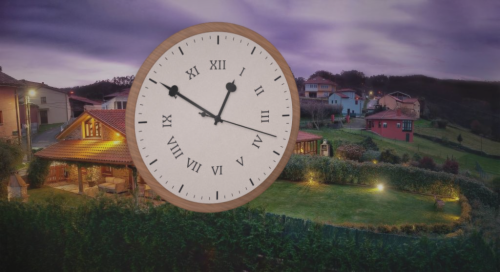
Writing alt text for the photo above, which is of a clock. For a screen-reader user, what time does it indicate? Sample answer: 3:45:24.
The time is 12:50:18
